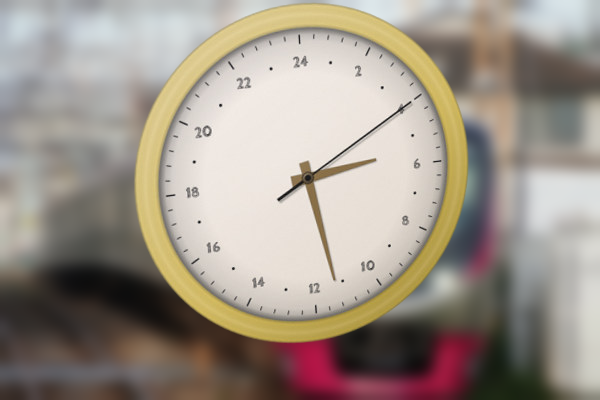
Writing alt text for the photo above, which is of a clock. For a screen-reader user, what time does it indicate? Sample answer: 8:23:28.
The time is 5:28:10
